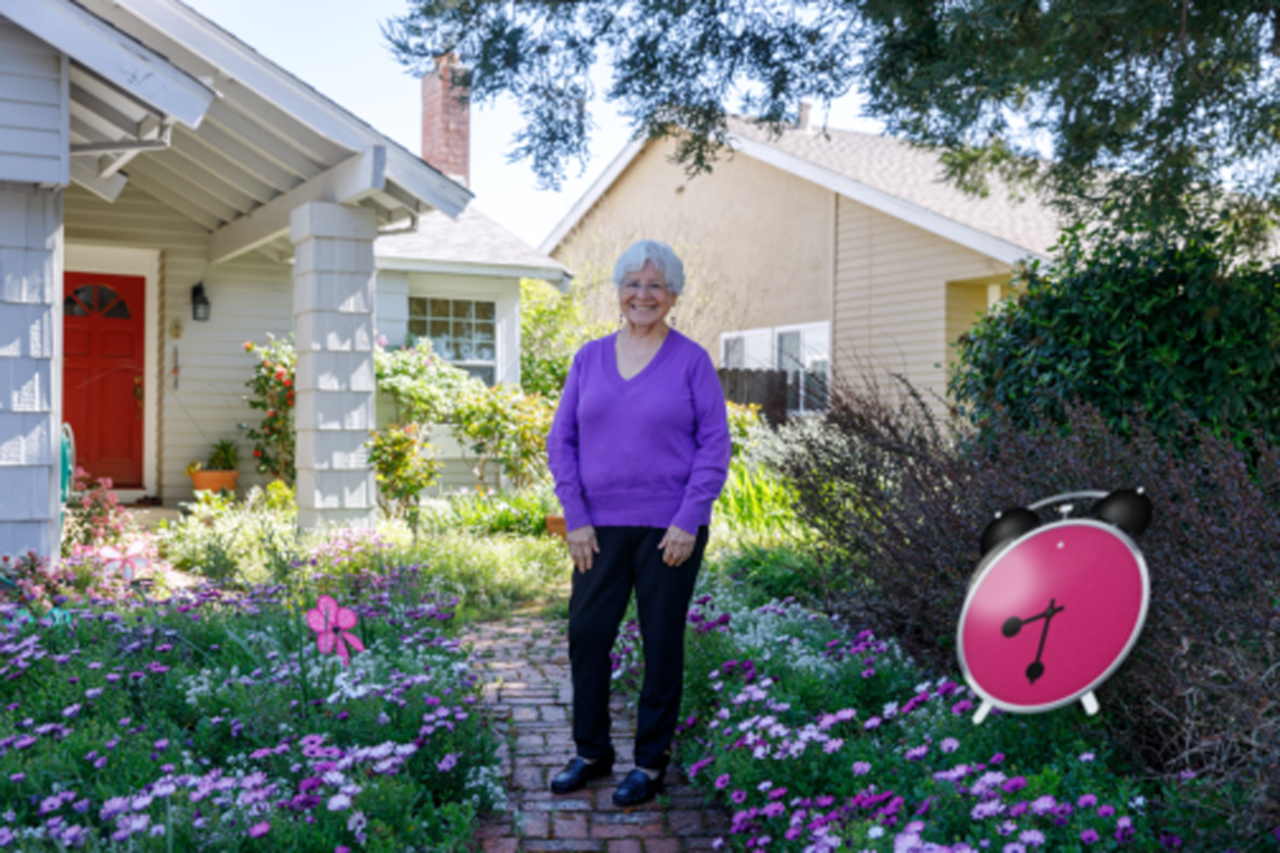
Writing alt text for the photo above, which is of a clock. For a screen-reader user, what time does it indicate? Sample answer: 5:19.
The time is 8:31
